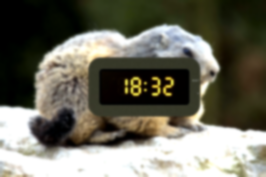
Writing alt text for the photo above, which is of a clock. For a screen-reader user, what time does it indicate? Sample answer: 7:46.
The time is 18:32
